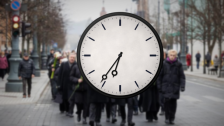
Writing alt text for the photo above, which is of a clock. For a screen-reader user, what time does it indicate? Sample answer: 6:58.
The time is 6:36
